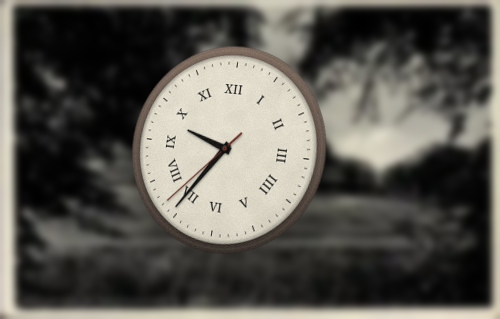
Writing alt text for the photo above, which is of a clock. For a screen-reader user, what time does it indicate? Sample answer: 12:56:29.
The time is 9:35:37
